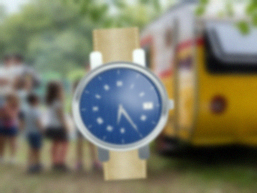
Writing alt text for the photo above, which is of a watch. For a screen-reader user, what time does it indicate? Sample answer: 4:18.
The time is 6:25
